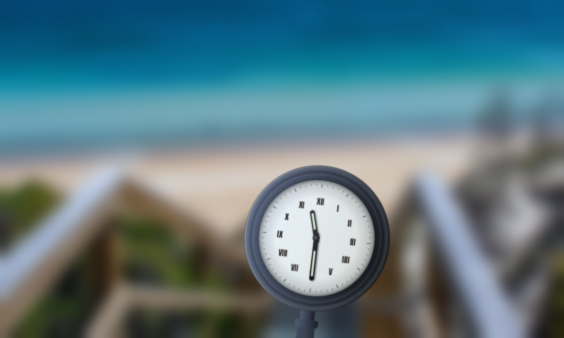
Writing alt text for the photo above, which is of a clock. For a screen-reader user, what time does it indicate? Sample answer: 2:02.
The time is 11:30
